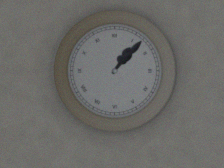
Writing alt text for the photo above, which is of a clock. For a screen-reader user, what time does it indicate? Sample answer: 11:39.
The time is 1:07
